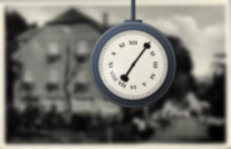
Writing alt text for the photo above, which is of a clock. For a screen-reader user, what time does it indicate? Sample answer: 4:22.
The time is 7:06
